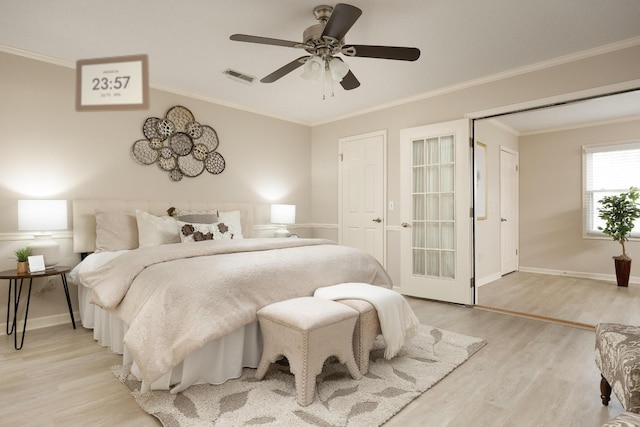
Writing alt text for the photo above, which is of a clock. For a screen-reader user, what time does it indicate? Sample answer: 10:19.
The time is 23:57
